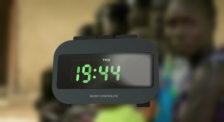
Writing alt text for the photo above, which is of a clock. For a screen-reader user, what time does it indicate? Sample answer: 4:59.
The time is 19:44
